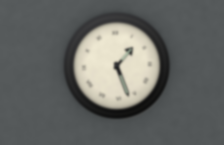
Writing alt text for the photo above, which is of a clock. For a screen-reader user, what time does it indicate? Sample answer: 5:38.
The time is 1:27
